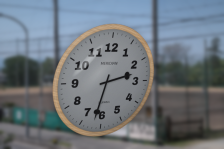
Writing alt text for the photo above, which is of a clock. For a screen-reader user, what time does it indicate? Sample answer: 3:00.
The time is 2:32
